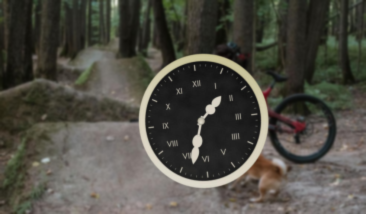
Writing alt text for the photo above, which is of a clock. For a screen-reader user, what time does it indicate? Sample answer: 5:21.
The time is 1:33
